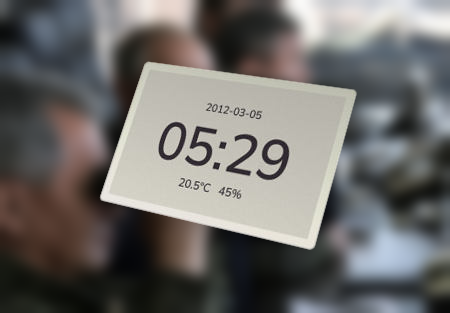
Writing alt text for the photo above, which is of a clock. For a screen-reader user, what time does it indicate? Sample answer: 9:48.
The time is 5:29
